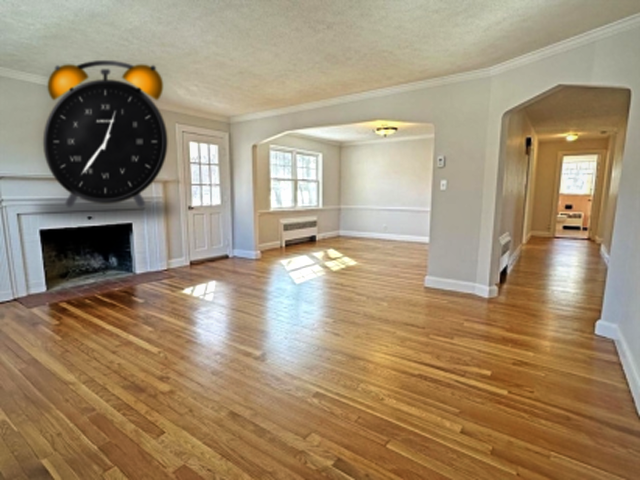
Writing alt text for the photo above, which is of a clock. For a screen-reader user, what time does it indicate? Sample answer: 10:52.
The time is 12:36
